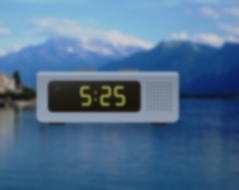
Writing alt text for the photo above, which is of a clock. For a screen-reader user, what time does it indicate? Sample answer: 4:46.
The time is 5:25
